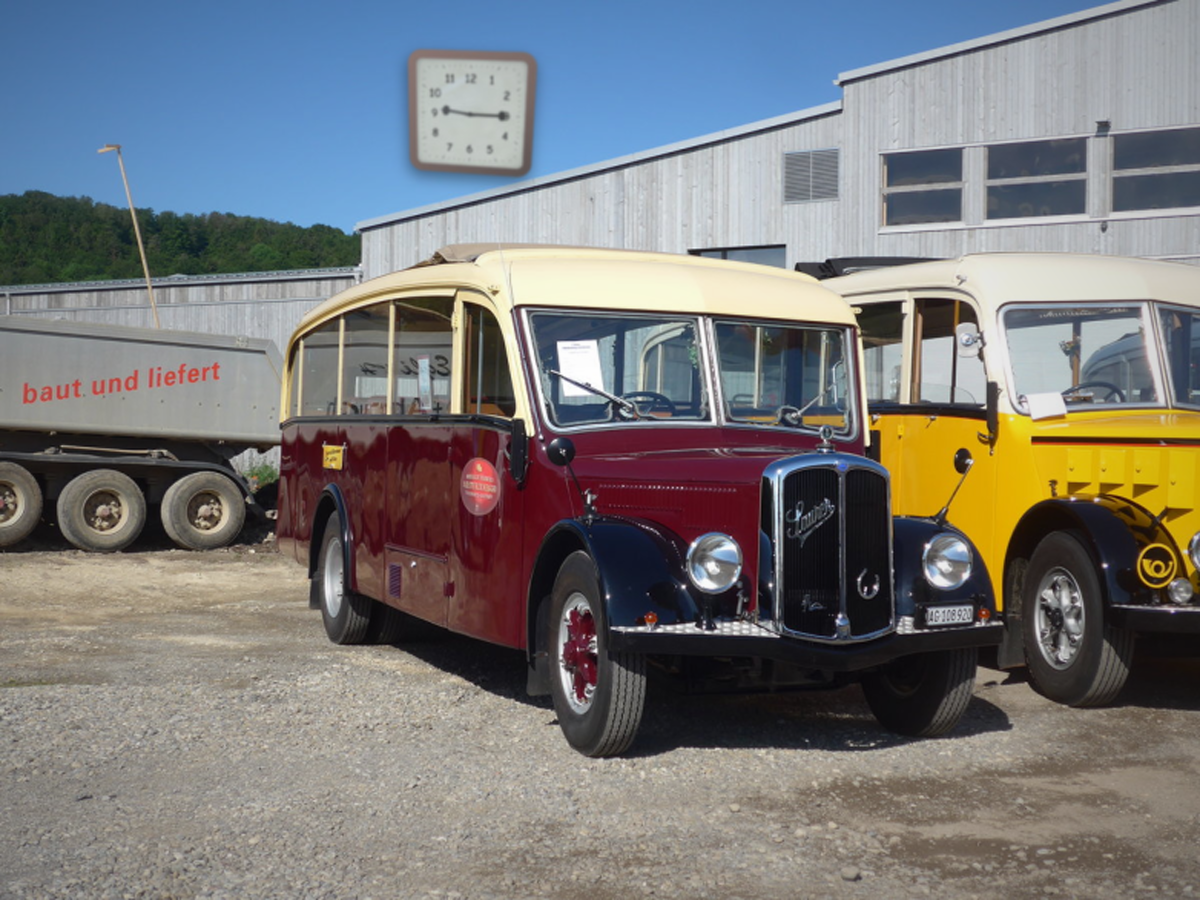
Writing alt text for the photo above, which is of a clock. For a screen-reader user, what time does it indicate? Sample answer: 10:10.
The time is 9:15
